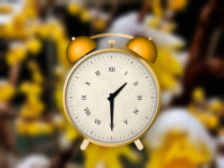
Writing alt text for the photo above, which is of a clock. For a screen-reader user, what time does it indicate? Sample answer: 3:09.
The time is 1:30
